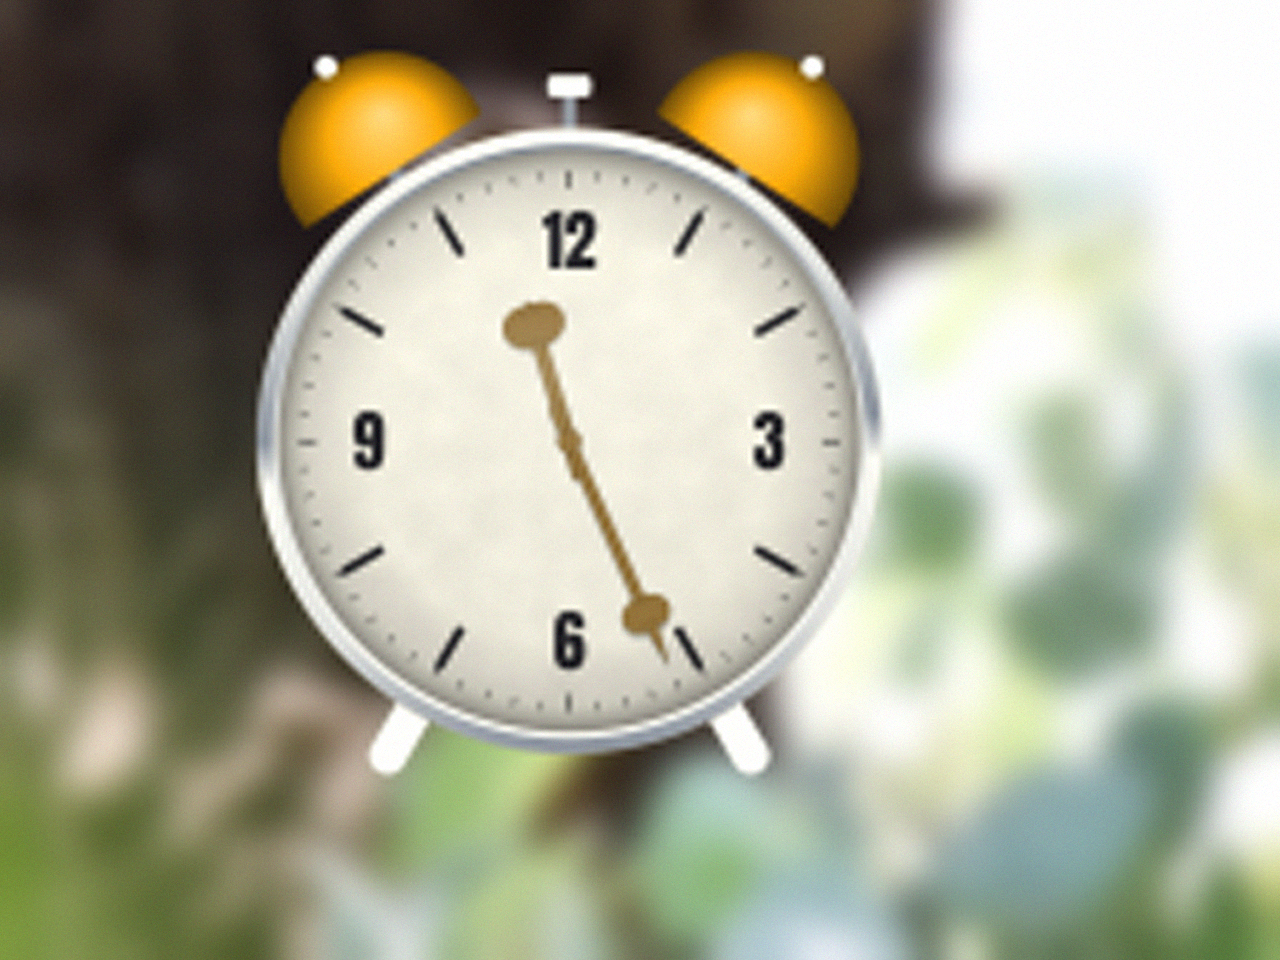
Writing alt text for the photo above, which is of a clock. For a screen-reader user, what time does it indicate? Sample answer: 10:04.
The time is 11:26
